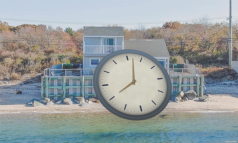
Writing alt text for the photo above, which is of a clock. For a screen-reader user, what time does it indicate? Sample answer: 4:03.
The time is 8:02
